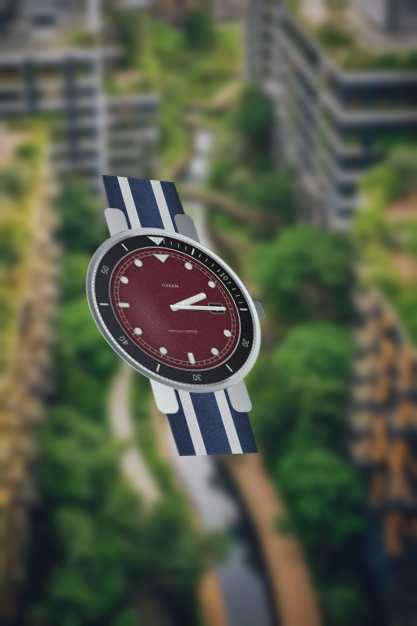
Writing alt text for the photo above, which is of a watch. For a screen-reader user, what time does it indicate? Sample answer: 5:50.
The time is 2:15
